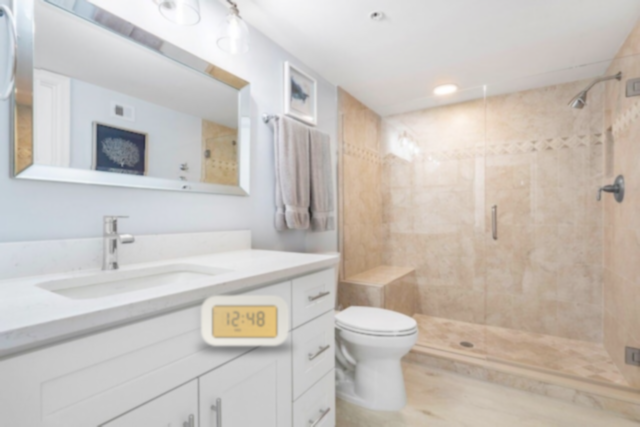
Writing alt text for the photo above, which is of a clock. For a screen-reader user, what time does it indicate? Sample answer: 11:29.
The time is 12:48
